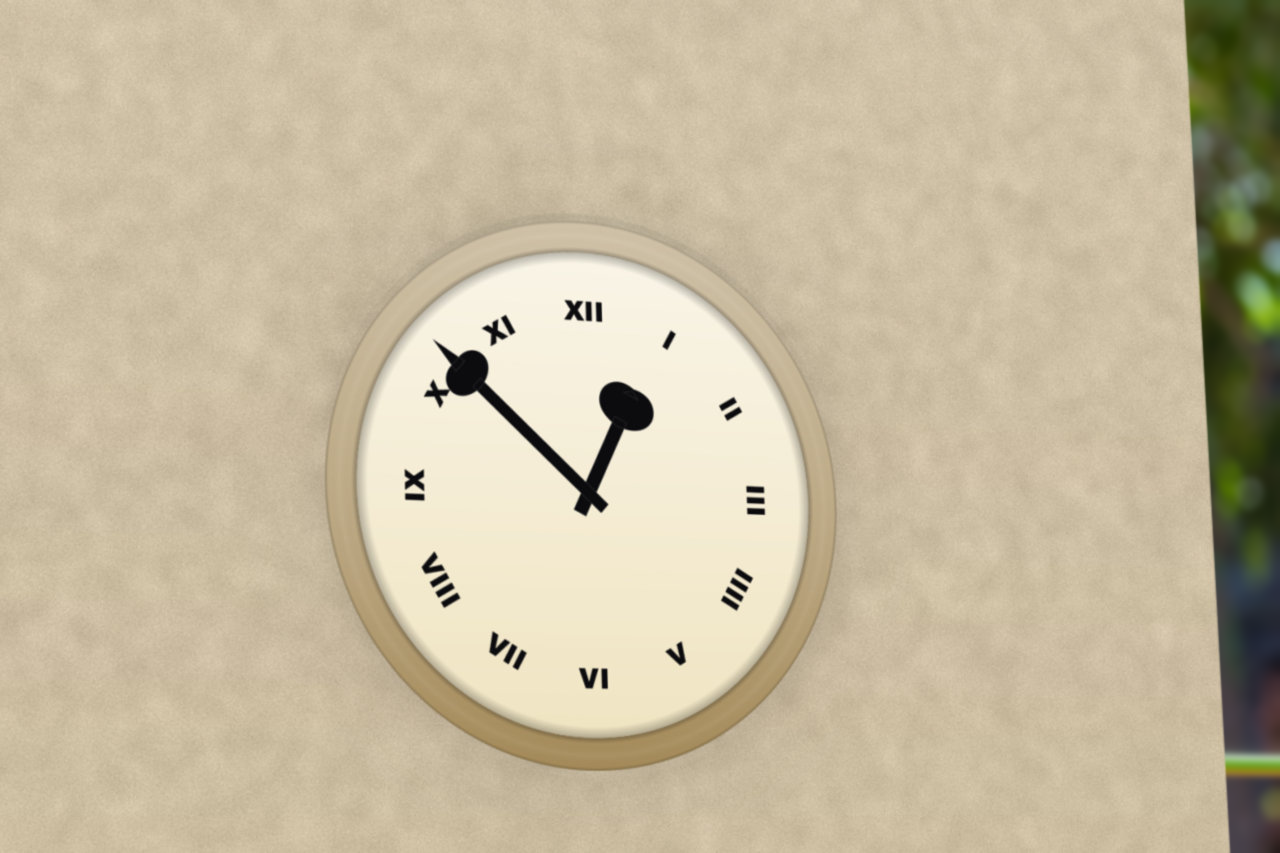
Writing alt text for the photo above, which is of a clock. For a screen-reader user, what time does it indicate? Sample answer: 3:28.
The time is 12:52
